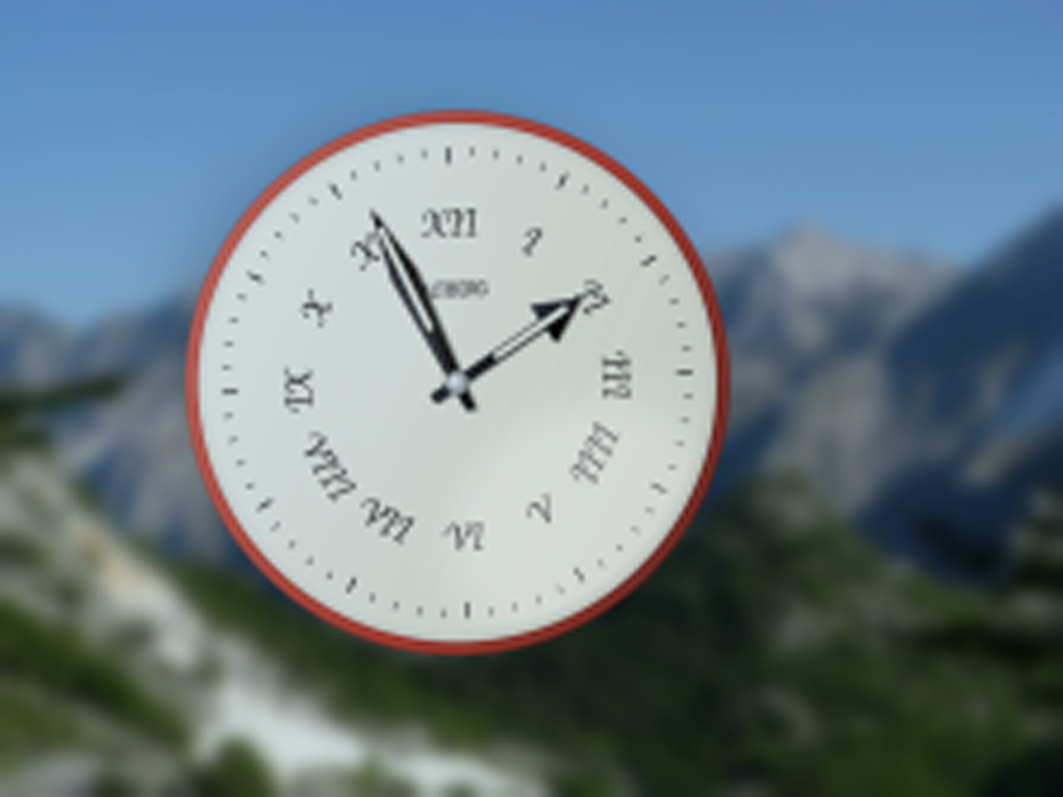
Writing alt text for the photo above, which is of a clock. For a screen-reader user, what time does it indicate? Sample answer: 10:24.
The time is 1:56
